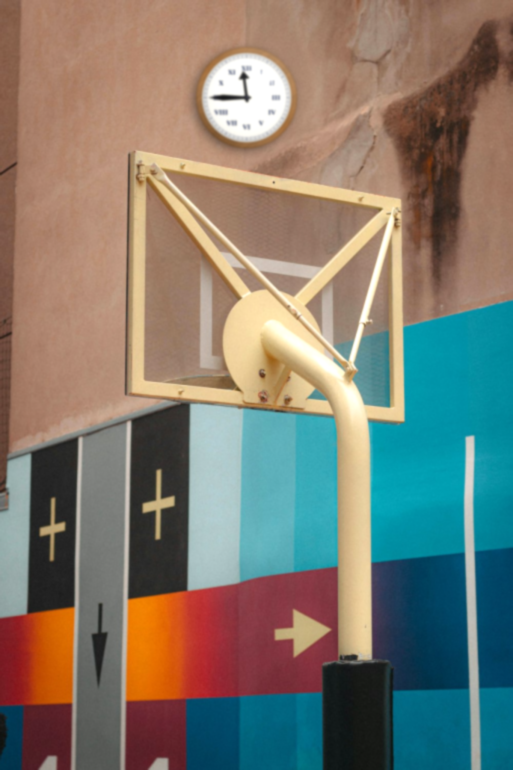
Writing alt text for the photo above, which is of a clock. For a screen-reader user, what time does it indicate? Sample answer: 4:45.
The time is 11:45
